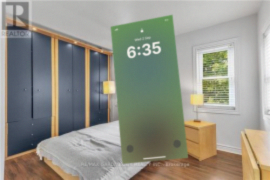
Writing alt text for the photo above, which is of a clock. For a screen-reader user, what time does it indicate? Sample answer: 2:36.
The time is 6:35
